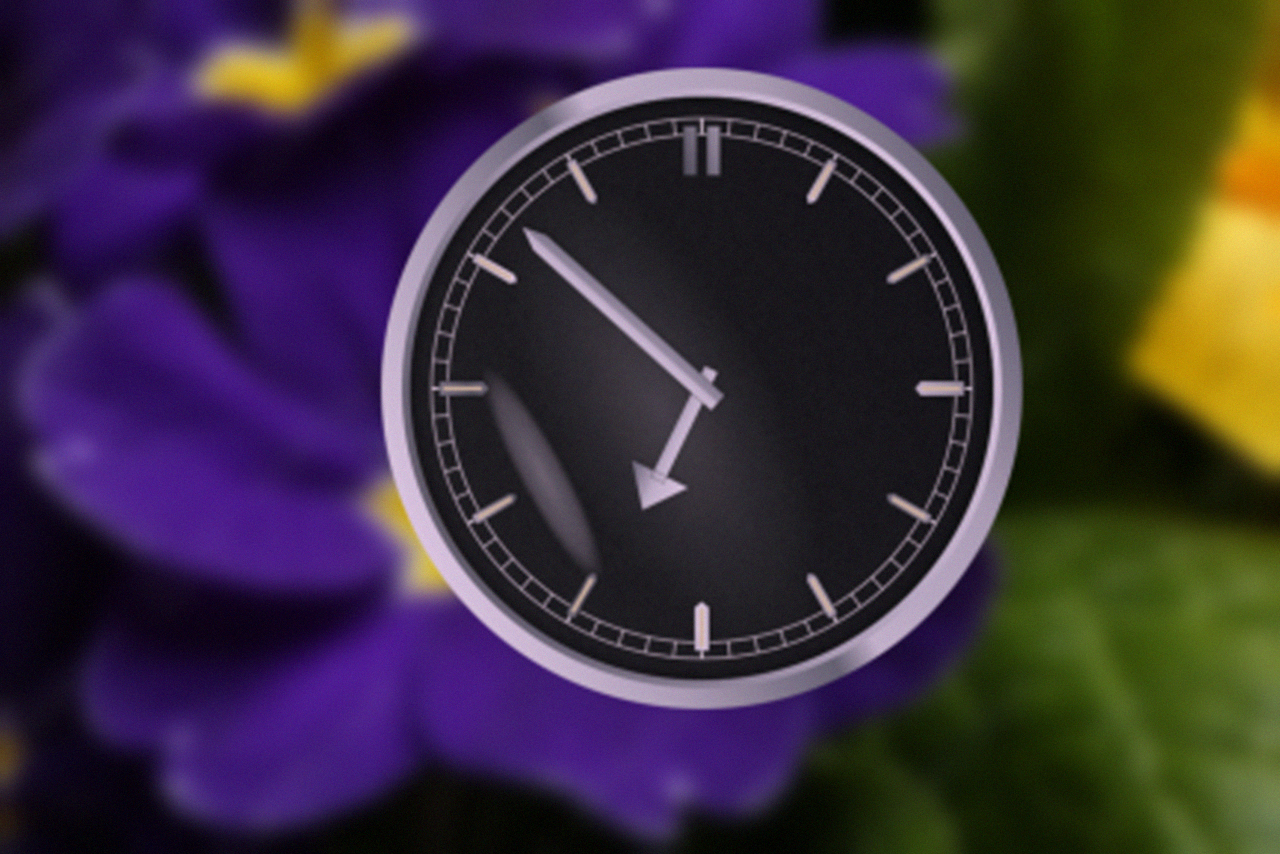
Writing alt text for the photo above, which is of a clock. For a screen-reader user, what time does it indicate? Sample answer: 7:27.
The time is 6:52
